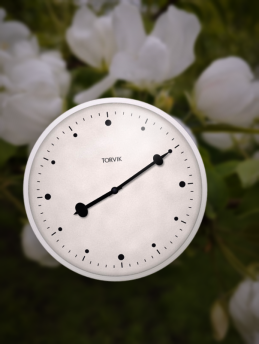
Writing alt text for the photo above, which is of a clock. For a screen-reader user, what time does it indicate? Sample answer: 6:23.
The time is 8:10
